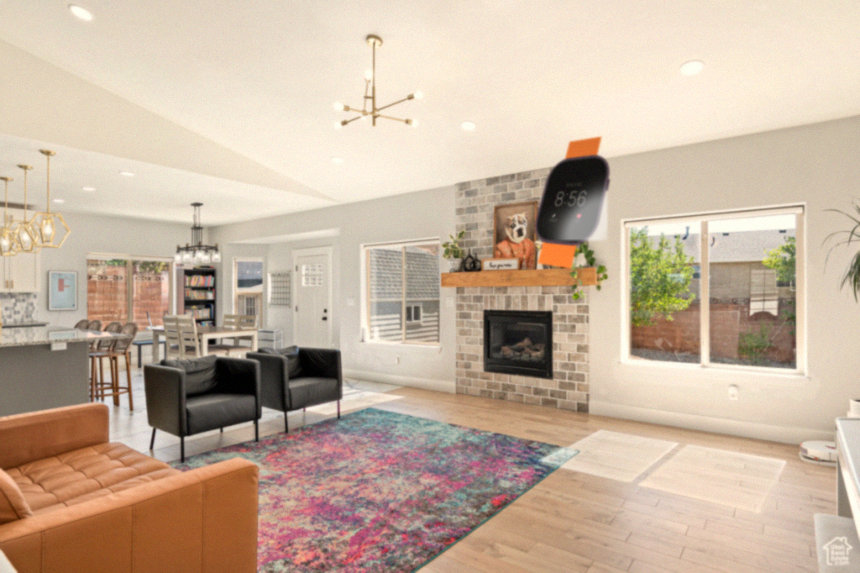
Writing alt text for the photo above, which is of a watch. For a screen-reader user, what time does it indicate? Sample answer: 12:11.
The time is 8:56
